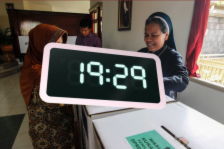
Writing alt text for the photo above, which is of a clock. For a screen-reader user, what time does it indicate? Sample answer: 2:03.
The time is 19:29
